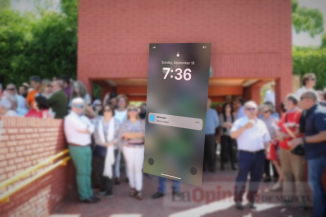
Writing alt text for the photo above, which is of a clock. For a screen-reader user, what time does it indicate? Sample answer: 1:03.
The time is 7:36
